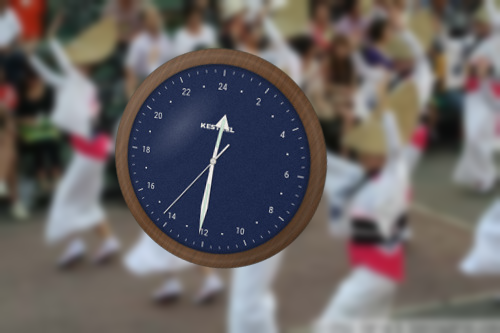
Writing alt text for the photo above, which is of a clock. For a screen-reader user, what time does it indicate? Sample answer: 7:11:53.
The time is 0:30:36
